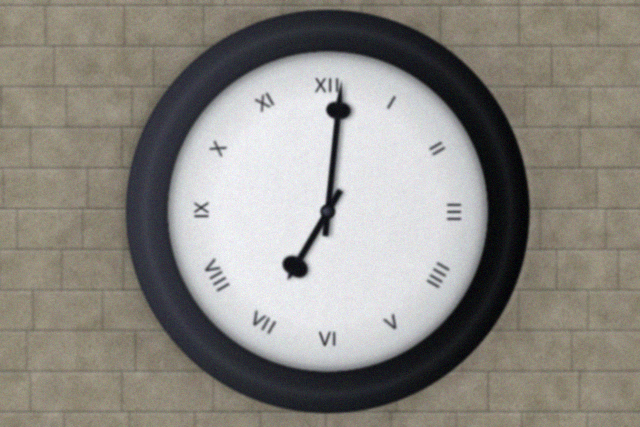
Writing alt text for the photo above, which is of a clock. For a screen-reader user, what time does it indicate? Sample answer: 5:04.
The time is 7:01
